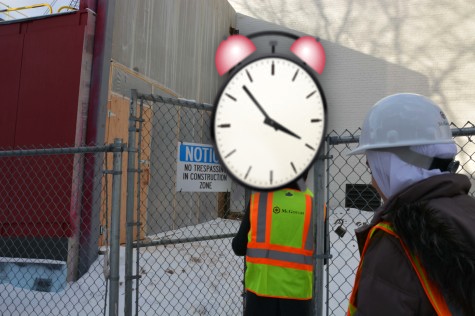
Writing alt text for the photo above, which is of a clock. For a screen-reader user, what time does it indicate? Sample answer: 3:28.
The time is 3:53
